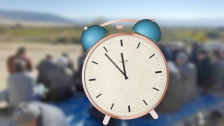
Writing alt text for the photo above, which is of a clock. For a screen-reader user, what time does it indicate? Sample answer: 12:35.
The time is 11:54
